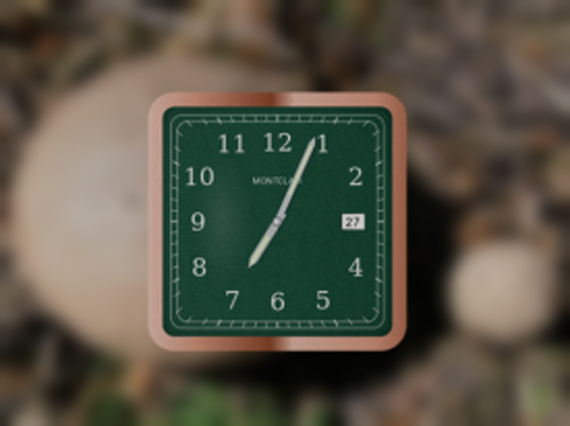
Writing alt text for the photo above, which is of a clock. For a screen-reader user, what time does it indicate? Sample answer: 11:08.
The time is 7:04
